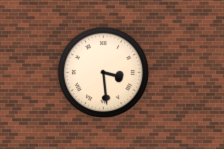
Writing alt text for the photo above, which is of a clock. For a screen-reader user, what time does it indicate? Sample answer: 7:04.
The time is 3:29
